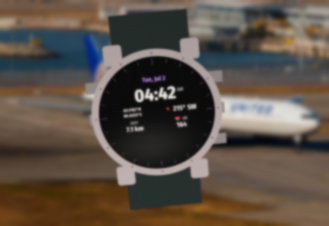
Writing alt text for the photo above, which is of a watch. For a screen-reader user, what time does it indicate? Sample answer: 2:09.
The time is 4:42
